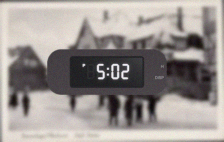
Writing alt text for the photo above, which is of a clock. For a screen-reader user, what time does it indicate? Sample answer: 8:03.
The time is 5:02
